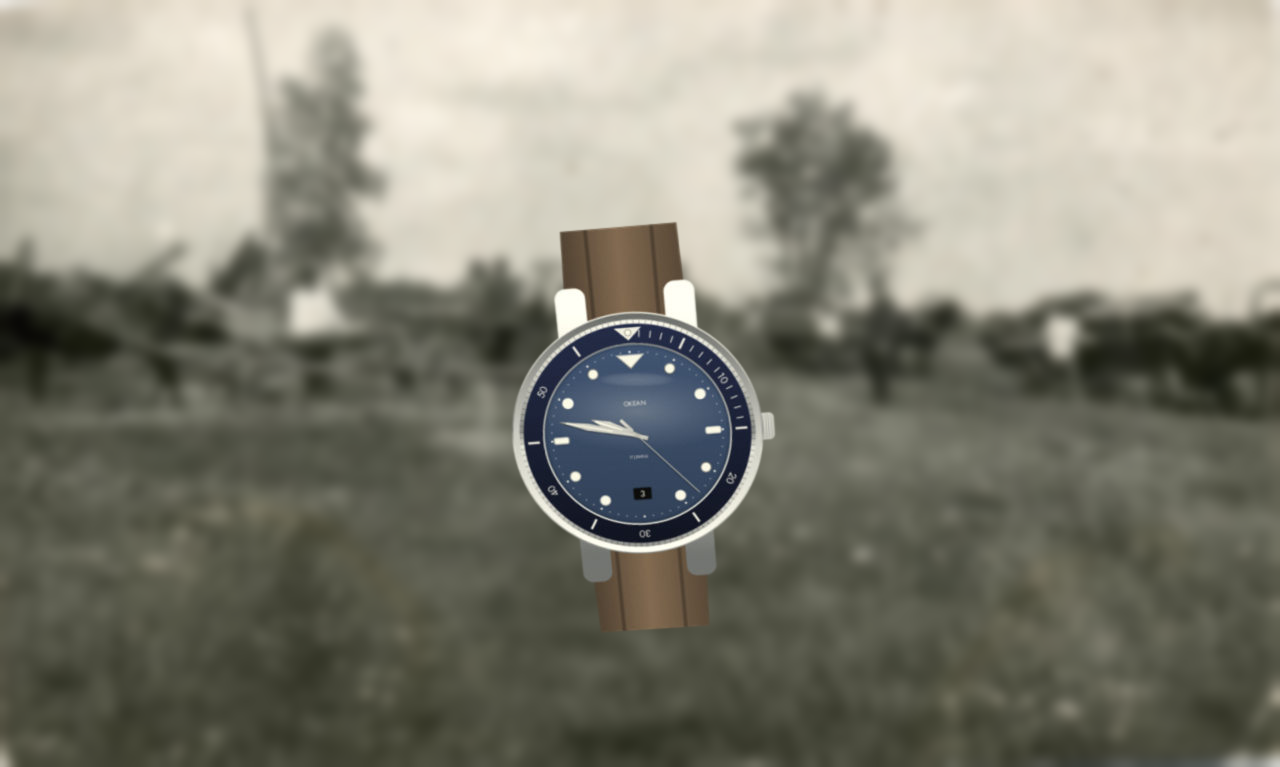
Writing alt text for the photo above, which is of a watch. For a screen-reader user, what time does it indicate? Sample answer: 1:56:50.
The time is 9:47:23
